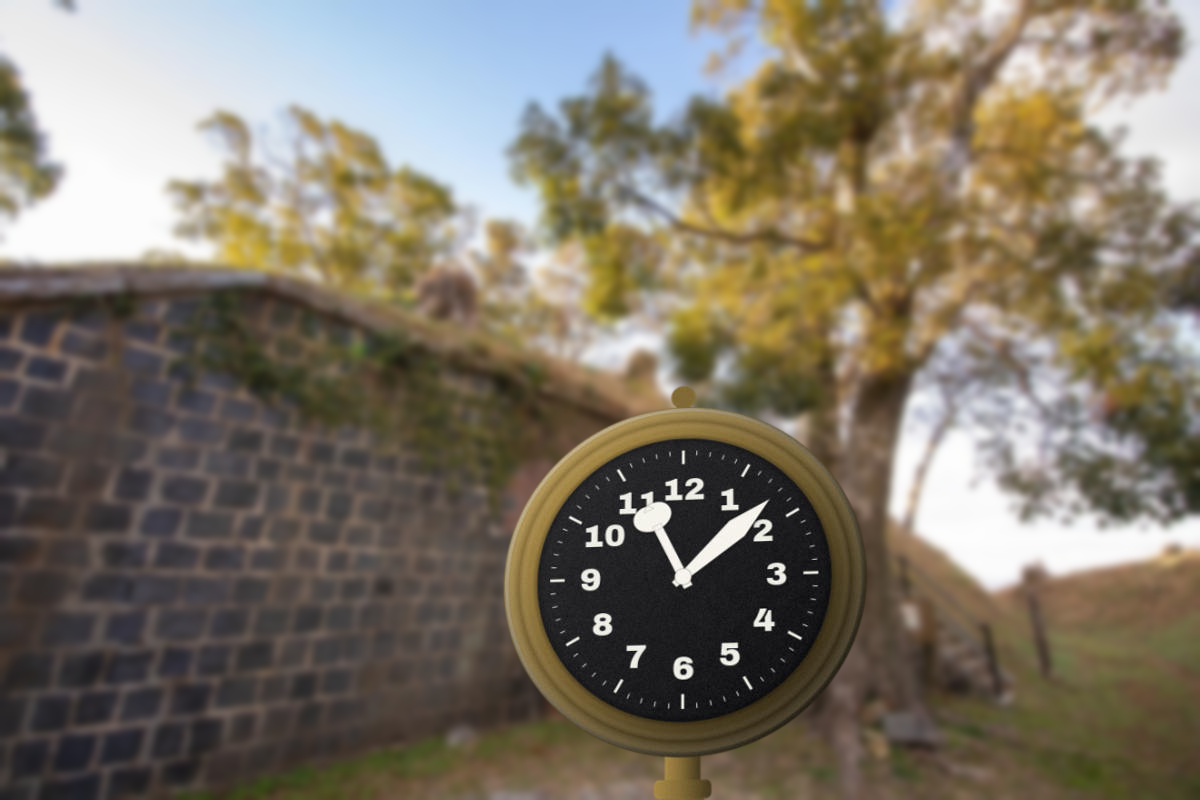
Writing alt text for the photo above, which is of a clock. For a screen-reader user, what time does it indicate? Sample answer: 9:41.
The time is 11:08
